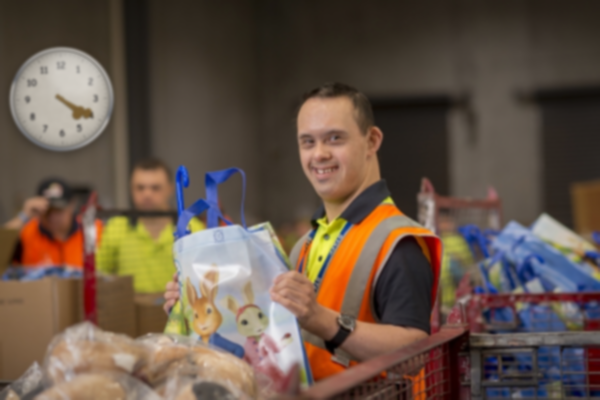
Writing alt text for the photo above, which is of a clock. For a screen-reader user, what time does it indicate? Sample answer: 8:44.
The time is 4:20
